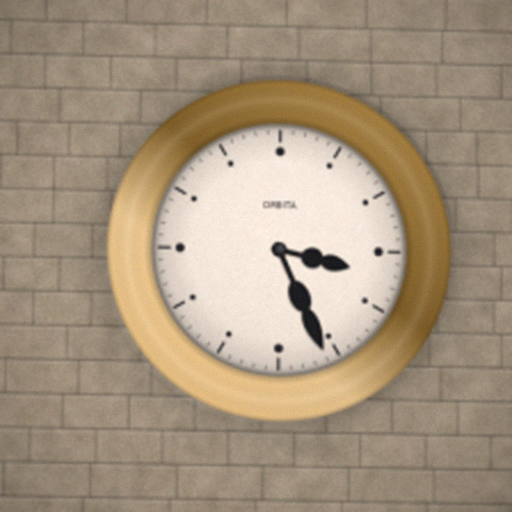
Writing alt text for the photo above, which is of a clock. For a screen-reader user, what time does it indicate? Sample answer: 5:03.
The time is 3:26
